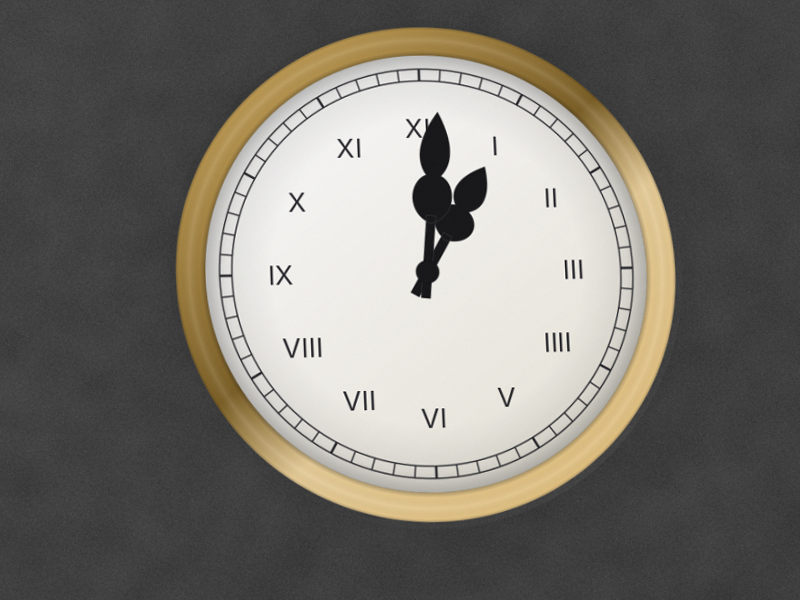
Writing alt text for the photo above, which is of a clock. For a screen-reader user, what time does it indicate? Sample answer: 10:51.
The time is 1:01
